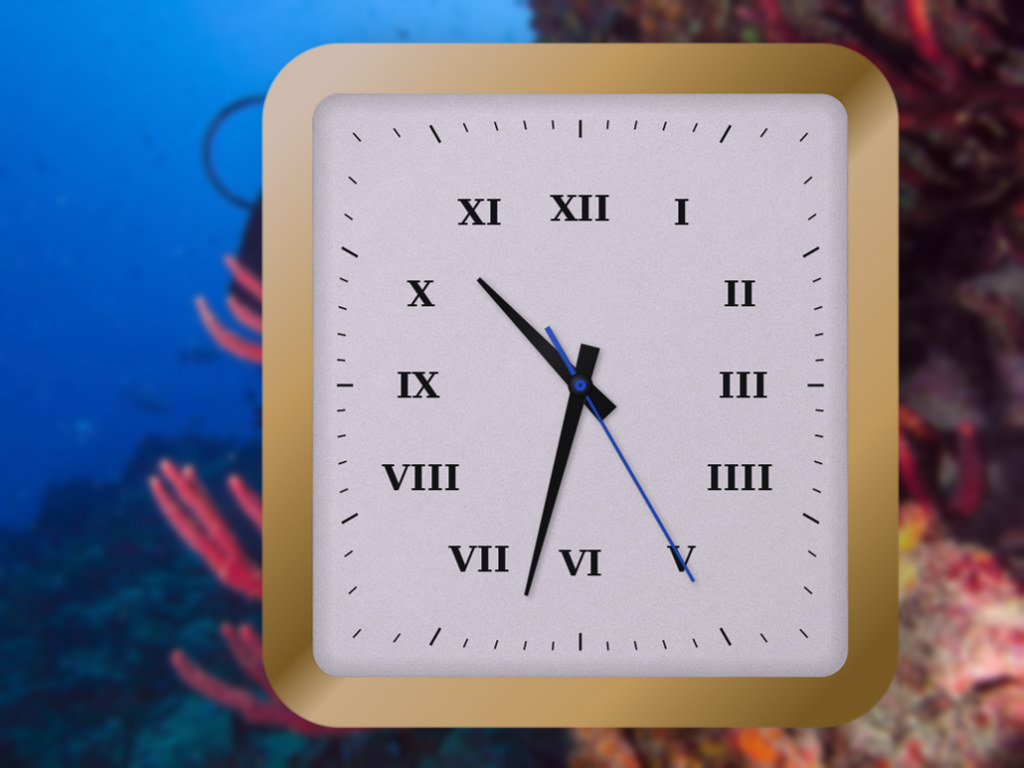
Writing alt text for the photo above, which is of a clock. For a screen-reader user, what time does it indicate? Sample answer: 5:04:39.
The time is 10:32:25
